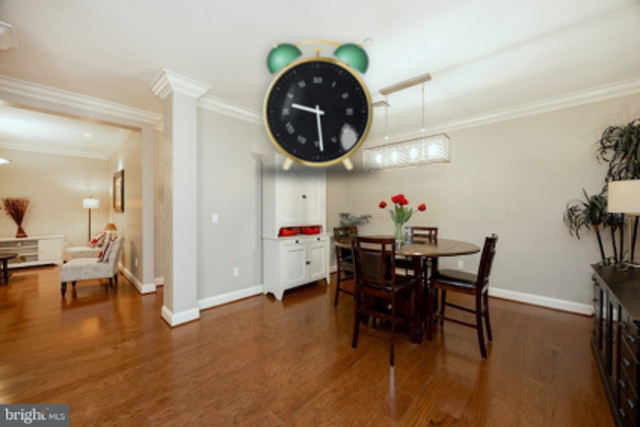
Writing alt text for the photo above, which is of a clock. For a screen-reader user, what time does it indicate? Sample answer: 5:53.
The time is 9:29
